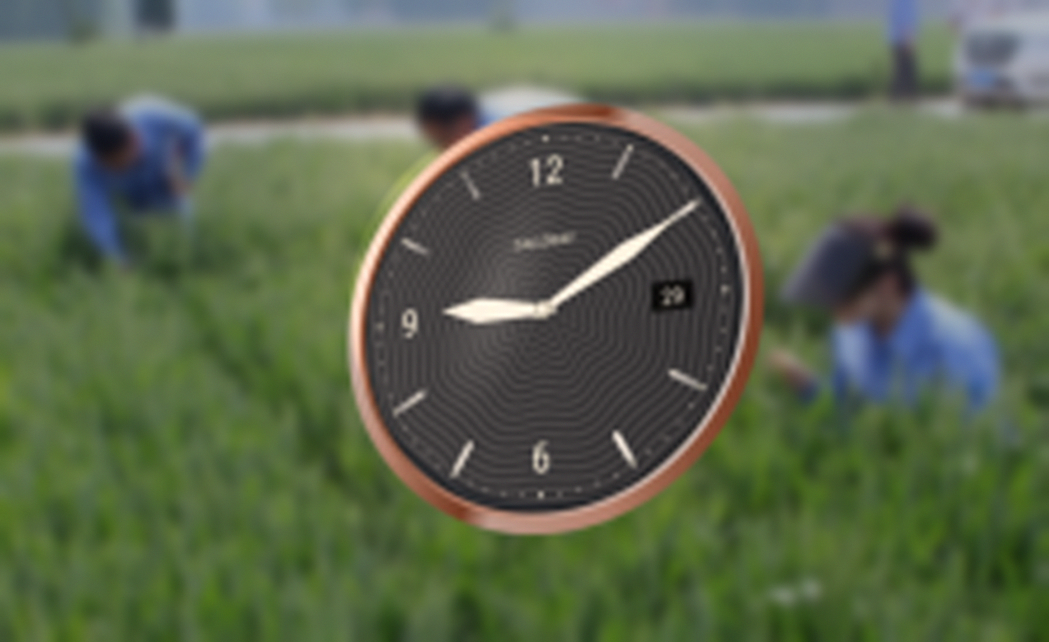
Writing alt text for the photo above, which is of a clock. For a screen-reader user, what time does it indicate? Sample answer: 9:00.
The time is 9:10
